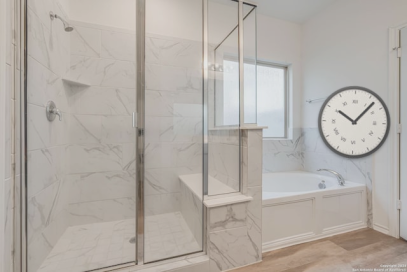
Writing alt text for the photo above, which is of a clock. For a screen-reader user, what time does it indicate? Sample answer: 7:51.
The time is 10:07
